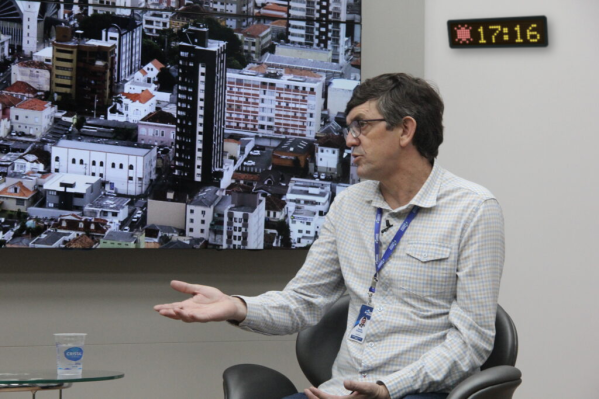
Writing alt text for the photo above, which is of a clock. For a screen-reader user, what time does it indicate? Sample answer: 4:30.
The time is 17:16
